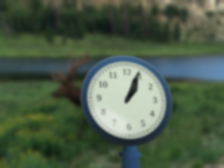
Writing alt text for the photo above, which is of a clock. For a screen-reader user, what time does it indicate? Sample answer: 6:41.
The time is 1:04
